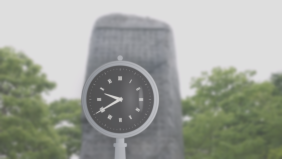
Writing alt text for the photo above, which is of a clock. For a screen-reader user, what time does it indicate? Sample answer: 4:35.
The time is 9:40
